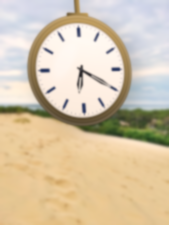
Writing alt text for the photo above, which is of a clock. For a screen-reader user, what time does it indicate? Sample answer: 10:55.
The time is 6:20
